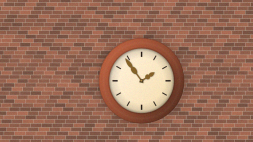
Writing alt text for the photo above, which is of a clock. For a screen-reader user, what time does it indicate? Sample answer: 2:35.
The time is 1:54
